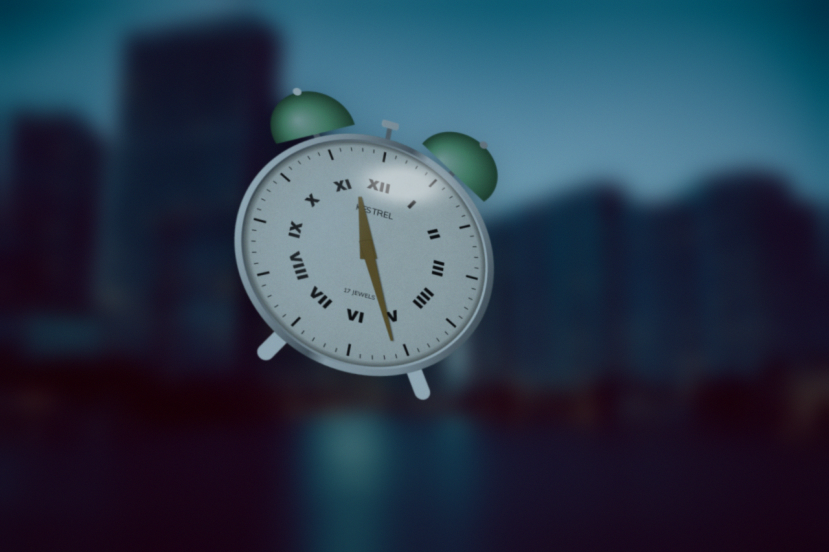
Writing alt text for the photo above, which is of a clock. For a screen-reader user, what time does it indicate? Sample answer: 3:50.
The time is 11:26
